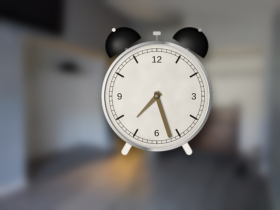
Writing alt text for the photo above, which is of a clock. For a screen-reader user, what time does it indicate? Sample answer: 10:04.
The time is 7:27
